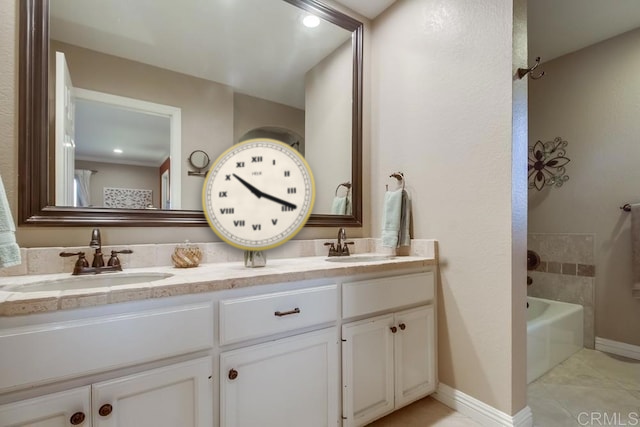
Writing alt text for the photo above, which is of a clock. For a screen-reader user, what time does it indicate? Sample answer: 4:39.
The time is 10:19
